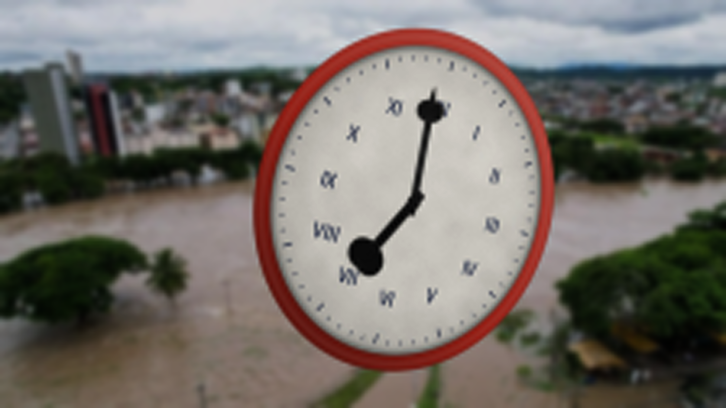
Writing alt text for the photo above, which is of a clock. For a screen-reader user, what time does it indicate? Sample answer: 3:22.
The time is 6:59
